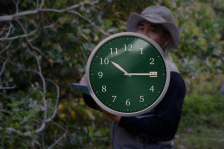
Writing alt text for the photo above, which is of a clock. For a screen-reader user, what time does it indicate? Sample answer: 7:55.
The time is 10:15
